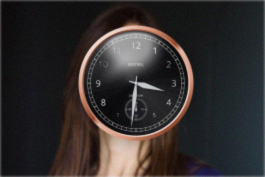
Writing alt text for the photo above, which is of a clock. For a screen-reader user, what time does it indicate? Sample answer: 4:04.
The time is 3:31
